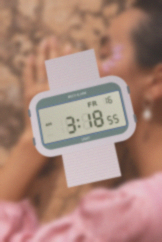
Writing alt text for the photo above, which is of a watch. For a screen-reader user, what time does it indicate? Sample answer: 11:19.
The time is 3:18
